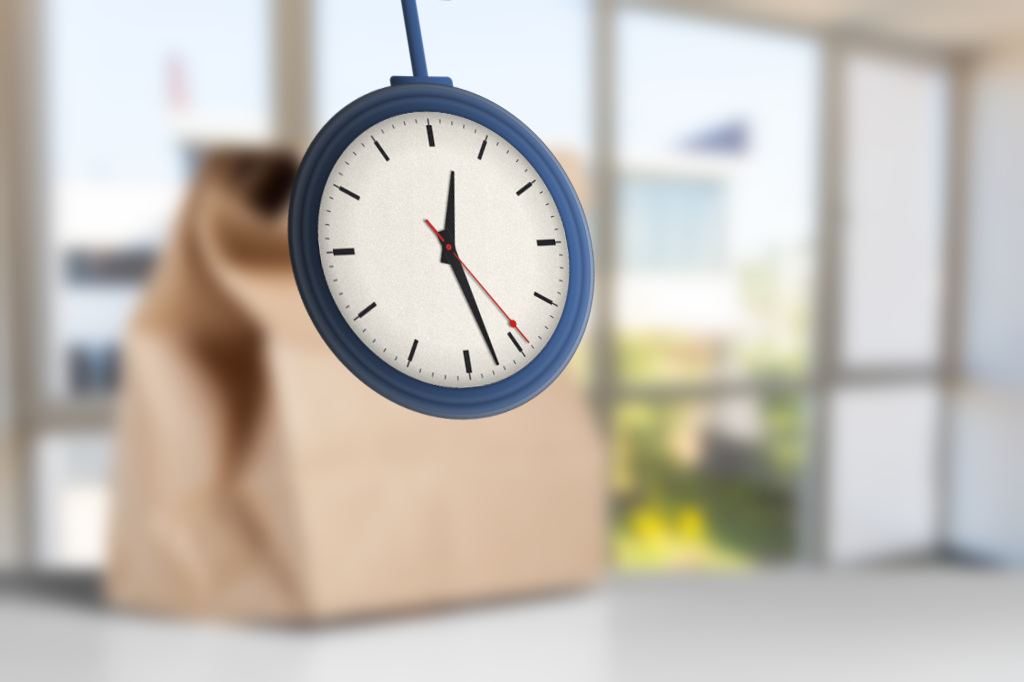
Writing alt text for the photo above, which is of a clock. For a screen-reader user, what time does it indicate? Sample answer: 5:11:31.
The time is 12:27:24
